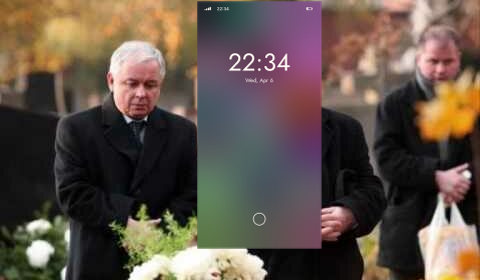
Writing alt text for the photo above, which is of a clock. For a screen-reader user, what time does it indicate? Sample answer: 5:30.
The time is 22:34
